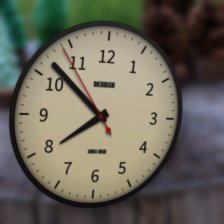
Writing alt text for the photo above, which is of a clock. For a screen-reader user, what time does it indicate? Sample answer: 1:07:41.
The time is 7:51:54
